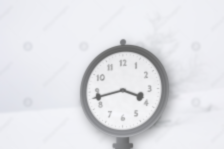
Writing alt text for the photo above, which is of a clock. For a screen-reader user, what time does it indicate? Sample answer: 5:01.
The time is 3:43
